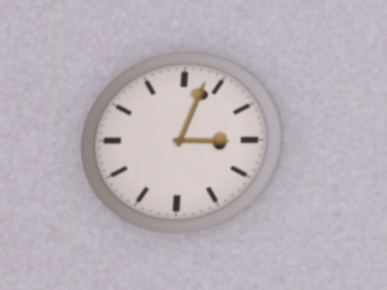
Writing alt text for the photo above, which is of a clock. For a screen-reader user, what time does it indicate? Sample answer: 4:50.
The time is 3:03
